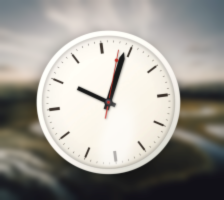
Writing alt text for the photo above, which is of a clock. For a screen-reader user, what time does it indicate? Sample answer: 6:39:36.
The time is 10:04:03
